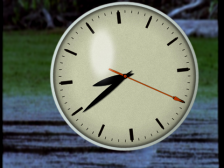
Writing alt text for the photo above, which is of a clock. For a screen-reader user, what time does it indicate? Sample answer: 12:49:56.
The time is 8:39:20
